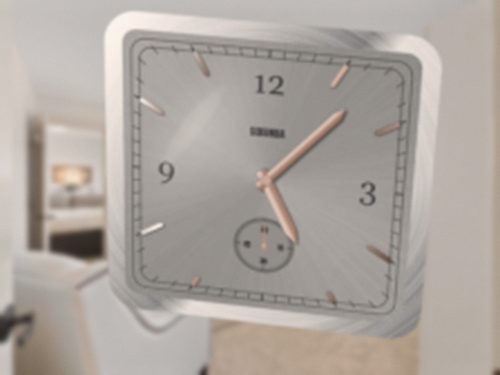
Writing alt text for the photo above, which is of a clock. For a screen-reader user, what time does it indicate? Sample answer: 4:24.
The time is 5:07
